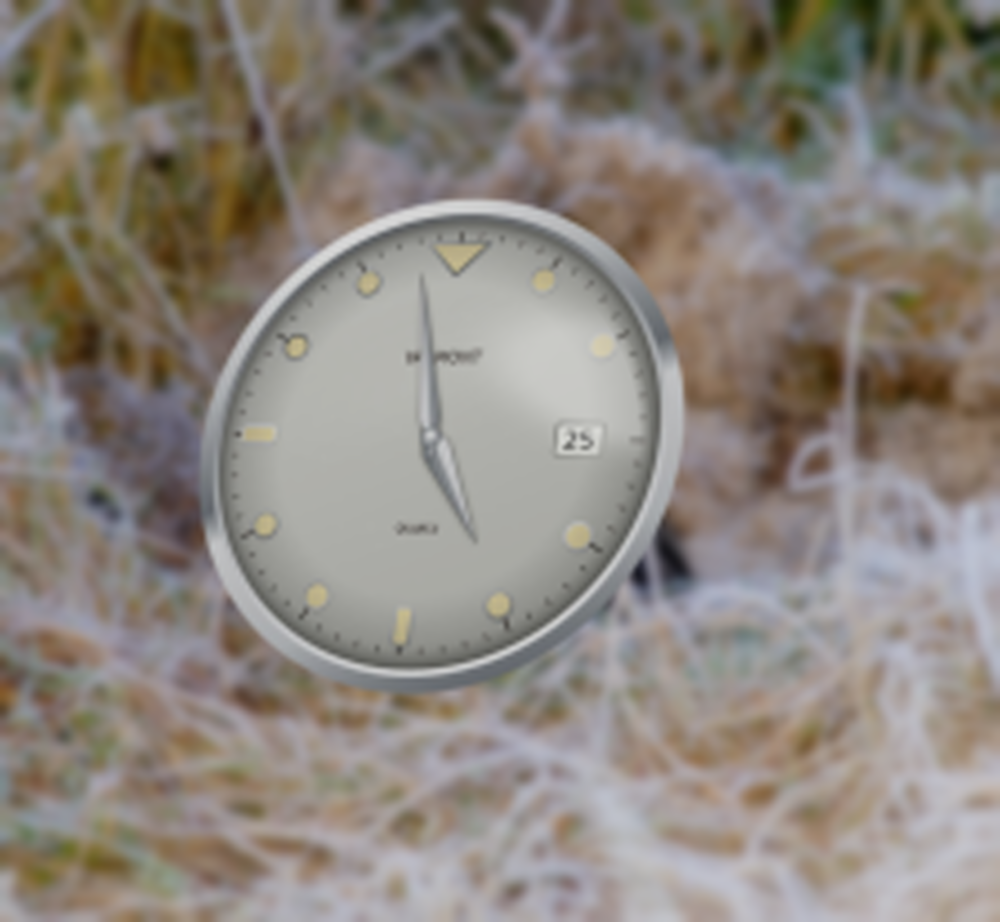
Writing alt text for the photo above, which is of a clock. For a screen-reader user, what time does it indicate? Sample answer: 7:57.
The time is 4:58
